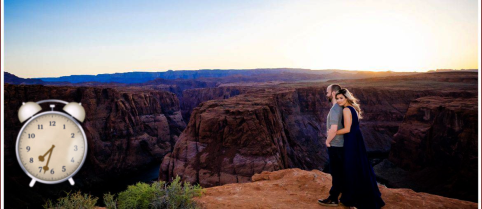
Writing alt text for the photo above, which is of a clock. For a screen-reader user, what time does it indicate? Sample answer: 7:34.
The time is 7:33
